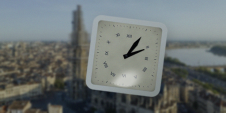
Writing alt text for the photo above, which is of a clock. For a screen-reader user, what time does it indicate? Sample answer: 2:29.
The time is 2:05
